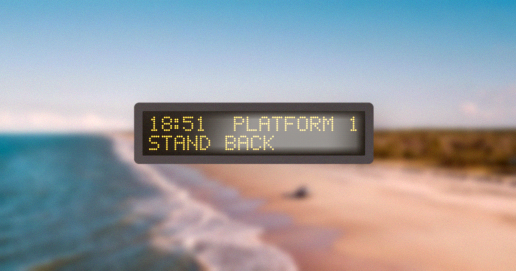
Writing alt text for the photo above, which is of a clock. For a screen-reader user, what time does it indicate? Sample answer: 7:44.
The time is 18:51
